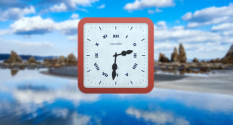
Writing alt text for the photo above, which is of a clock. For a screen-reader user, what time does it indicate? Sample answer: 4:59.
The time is 2:31
